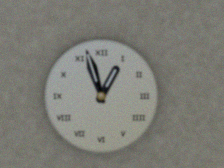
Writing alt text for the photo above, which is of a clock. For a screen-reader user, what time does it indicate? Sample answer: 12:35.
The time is 12:57
